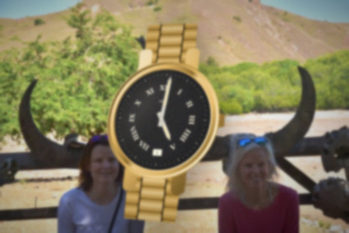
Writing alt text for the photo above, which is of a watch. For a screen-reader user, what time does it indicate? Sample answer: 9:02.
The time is 5:01
